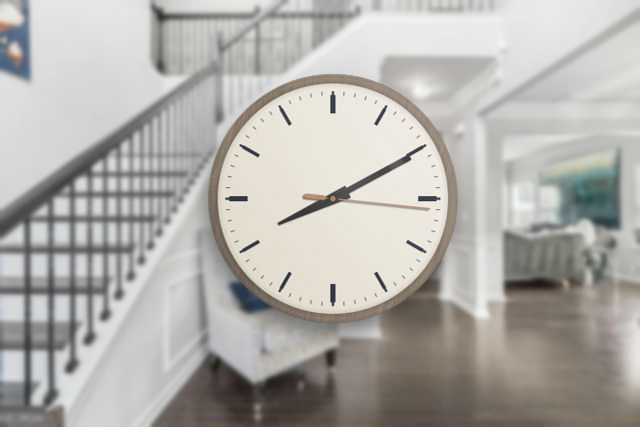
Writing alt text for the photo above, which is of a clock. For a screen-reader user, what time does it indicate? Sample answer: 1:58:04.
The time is 8:10:16
